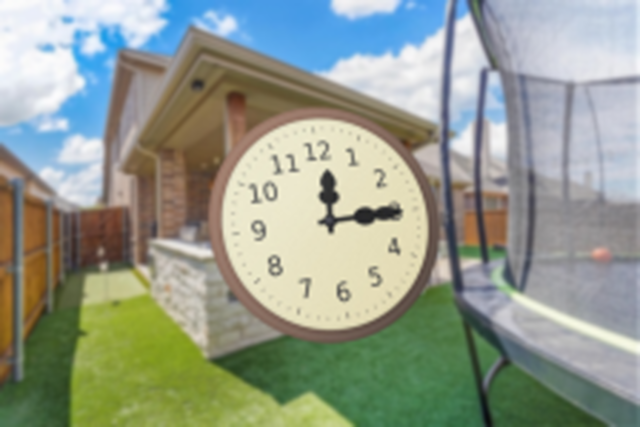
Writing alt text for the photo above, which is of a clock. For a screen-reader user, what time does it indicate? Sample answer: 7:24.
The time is 12:15
